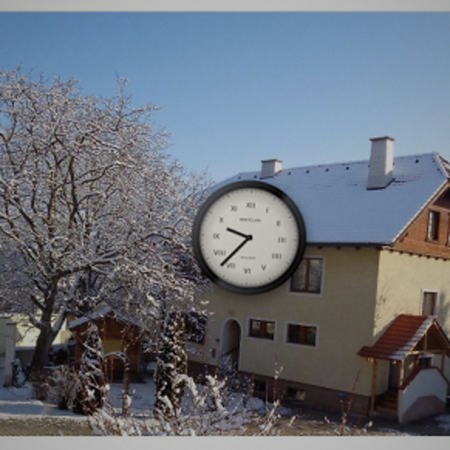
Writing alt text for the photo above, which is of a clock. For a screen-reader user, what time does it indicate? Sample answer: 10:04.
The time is 9:37
